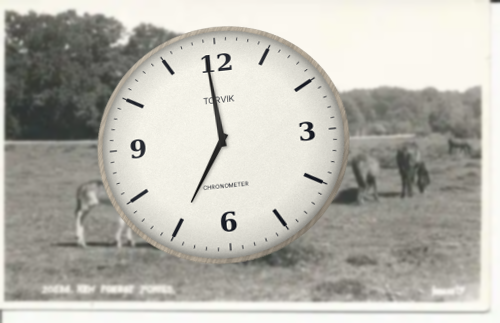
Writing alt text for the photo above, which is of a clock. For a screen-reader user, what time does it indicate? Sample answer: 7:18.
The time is 6:59
